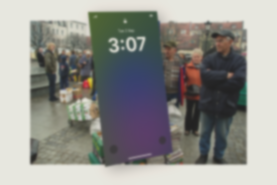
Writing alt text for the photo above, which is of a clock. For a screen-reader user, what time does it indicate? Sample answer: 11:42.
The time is 3:07
